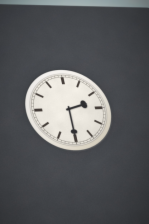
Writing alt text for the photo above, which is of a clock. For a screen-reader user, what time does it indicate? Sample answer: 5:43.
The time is 2:30
